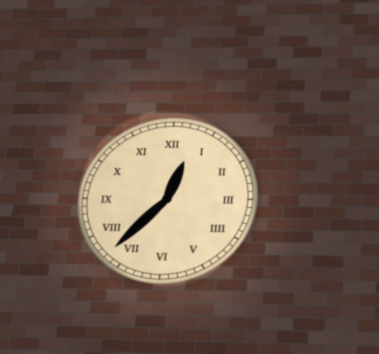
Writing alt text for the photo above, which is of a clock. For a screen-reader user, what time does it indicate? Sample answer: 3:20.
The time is 12:37
